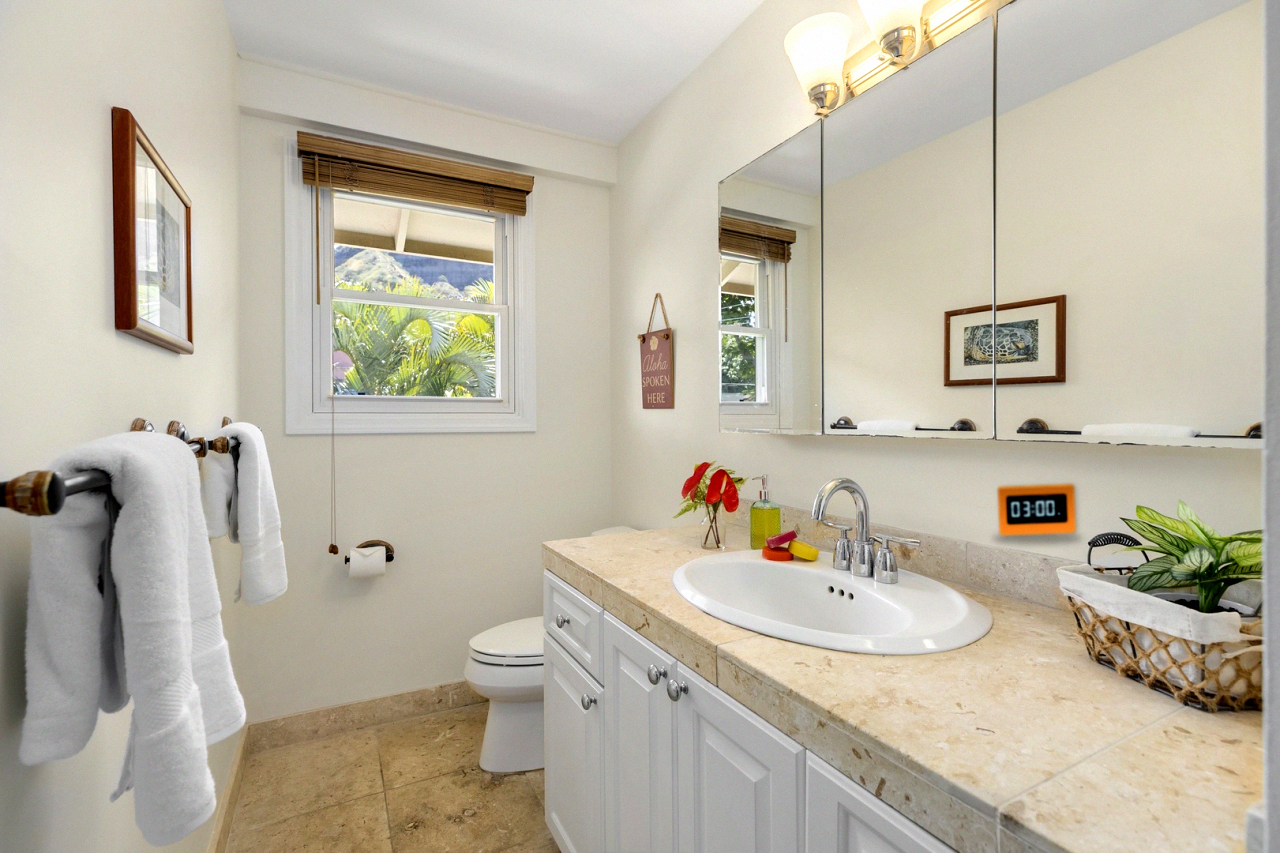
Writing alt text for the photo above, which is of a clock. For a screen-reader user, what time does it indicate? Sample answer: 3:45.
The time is 3:00
